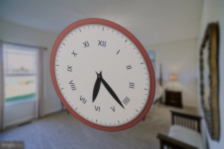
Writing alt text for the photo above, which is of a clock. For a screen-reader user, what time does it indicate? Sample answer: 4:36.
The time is 6:22
